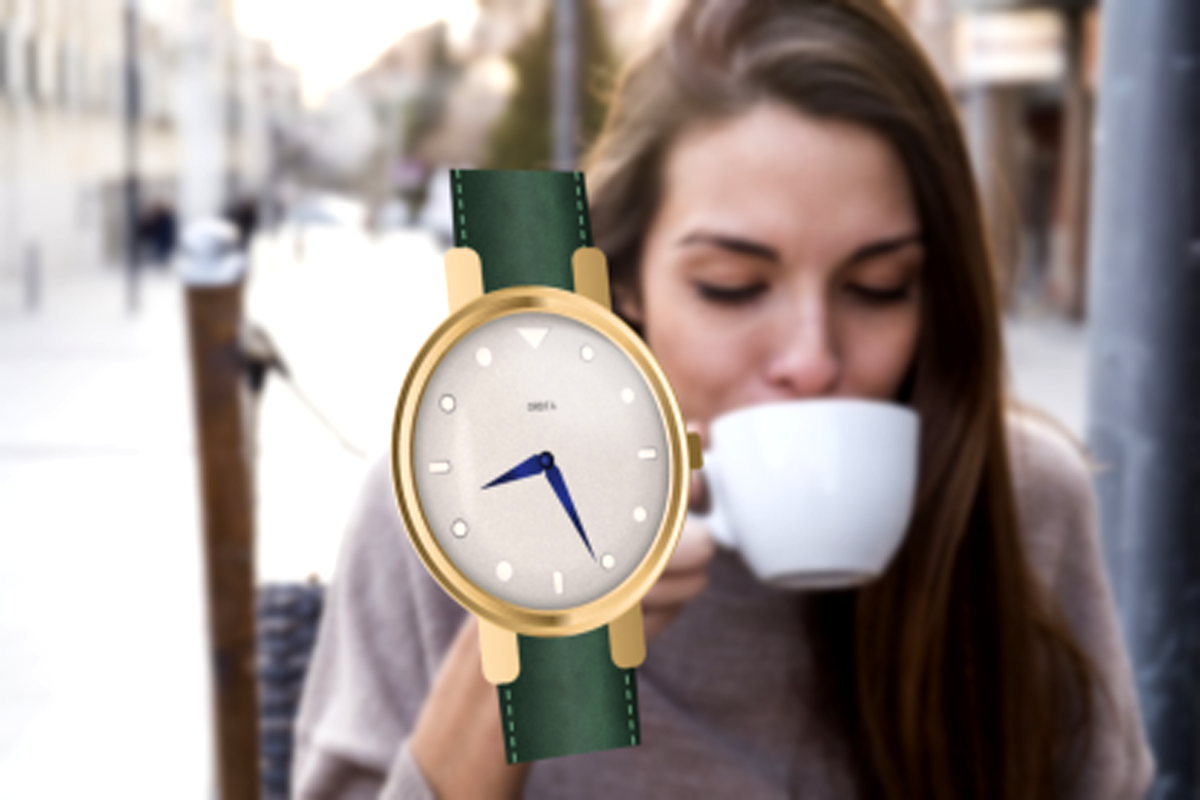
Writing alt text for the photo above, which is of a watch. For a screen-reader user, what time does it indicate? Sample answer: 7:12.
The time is 8:26
